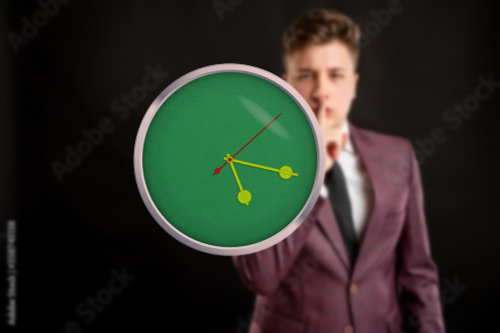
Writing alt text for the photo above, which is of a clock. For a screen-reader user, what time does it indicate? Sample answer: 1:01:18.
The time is 5:17:08
